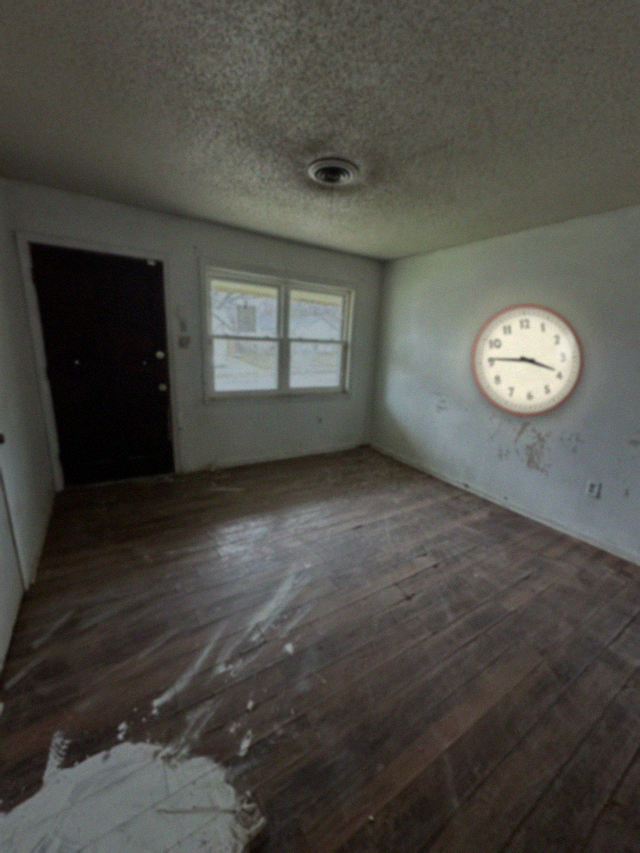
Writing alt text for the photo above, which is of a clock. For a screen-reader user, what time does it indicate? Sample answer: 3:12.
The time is 3:46
